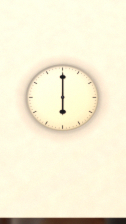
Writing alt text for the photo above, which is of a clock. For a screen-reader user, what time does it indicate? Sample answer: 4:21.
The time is 6:00
